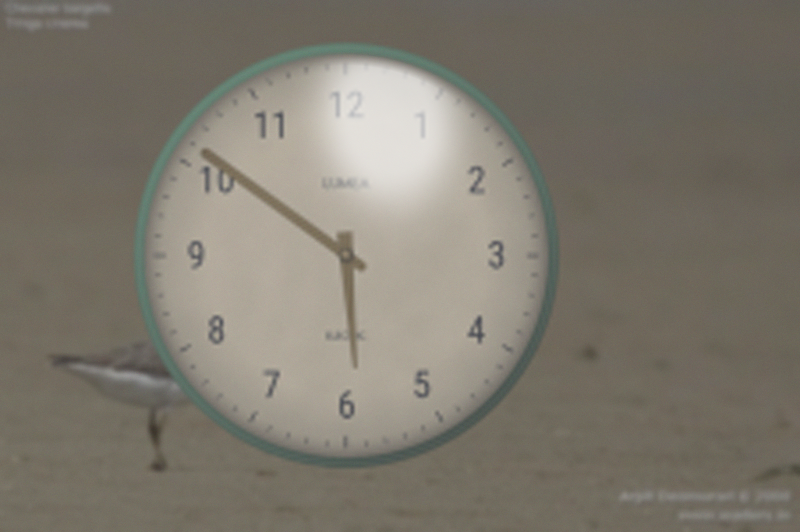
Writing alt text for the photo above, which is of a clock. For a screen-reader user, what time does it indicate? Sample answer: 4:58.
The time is 5:51
